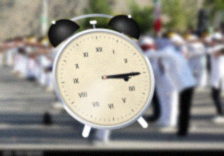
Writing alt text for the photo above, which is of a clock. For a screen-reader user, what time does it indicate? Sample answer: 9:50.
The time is 3:15
